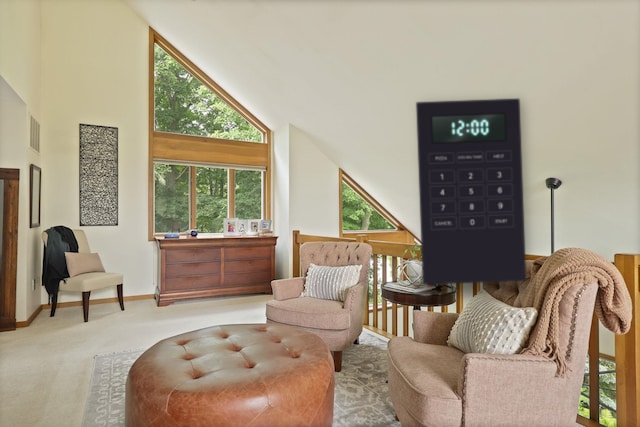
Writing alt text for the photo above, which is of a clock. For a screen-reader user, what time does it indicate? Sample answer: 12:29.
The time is 12:00
